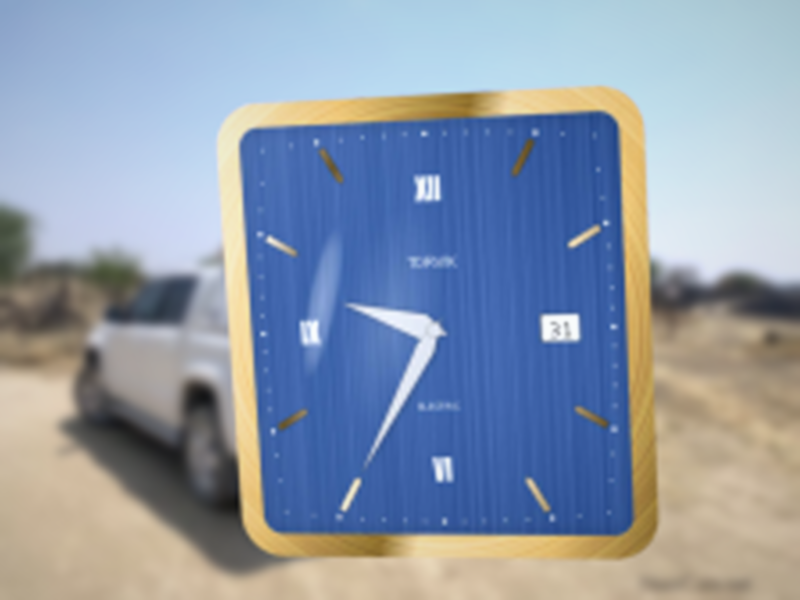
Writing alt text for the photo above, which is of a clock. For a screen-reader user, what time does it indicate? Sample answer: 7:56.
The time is 9:35
